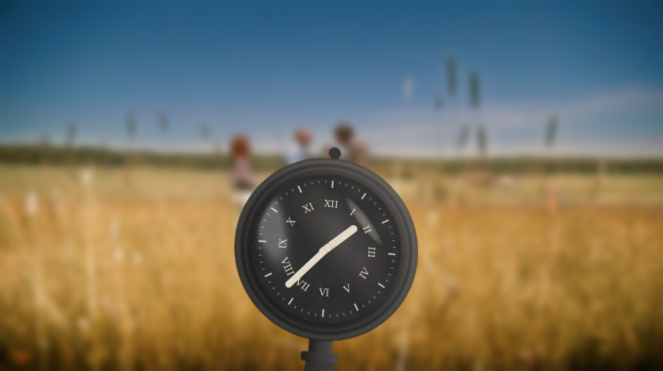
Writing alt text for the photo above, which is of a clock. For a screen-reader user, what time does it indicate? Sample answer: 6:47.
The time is 1:37
